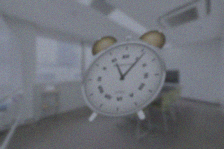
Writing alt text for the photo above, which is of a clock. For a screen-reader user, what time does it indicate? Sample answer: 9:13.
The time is 11:06
